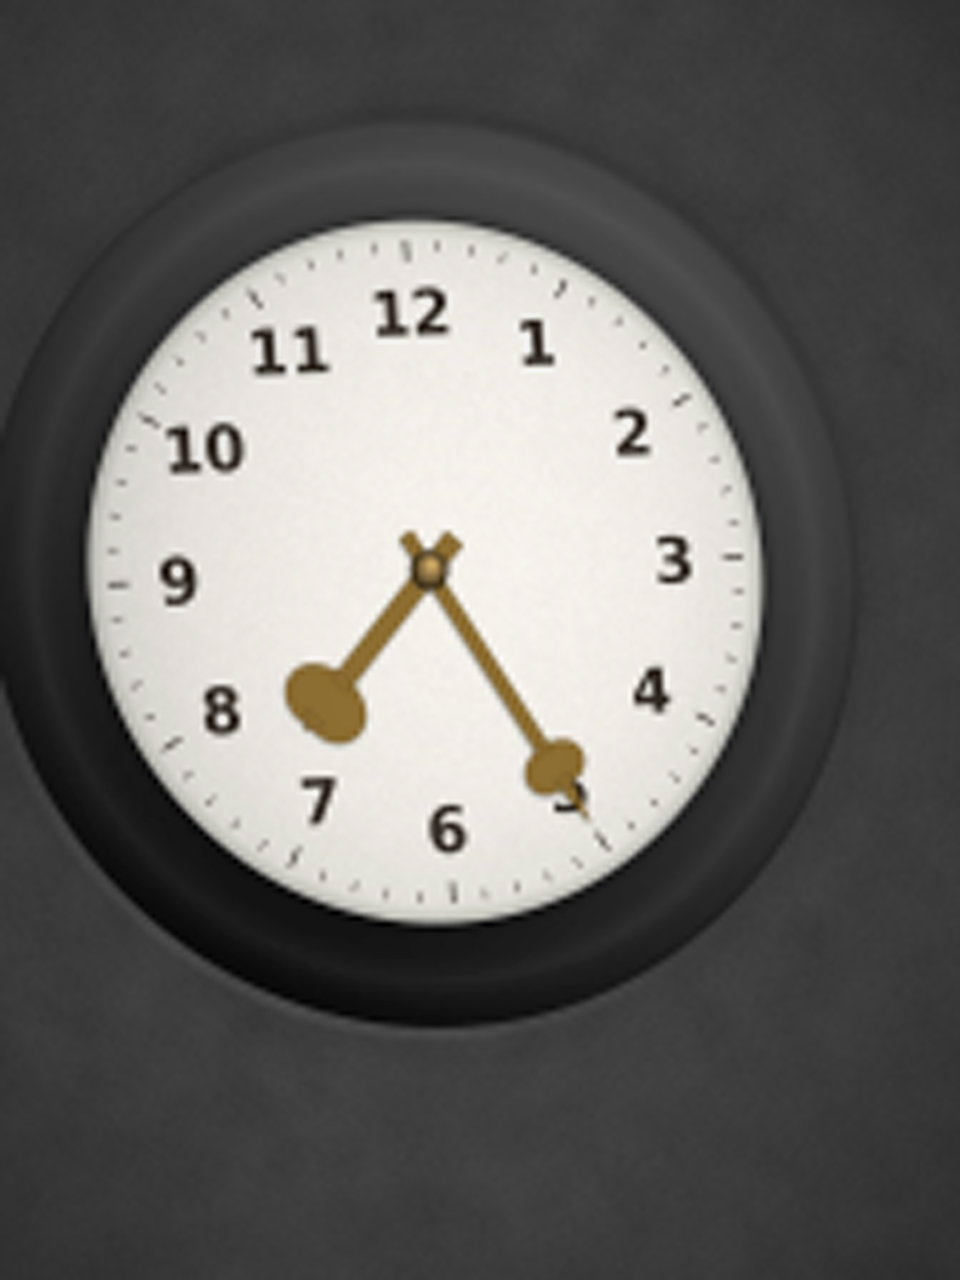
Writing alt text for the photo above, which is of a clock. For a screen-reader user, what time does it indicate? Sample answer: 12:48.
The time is 7:25
